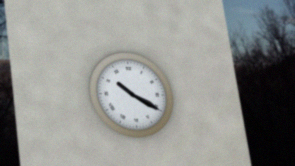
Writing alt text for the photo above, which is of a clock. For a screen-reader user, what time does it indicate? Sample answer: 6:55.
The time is 10:20
